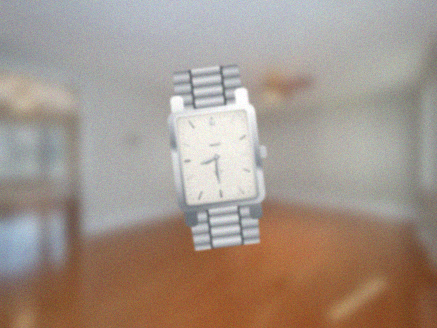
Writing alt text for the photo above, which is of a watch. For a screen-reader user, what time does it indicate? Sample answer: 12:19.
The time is 8:30
